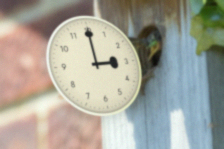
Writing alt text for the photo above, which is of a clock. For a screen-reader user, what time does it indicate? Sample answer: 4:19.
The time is 3:00
